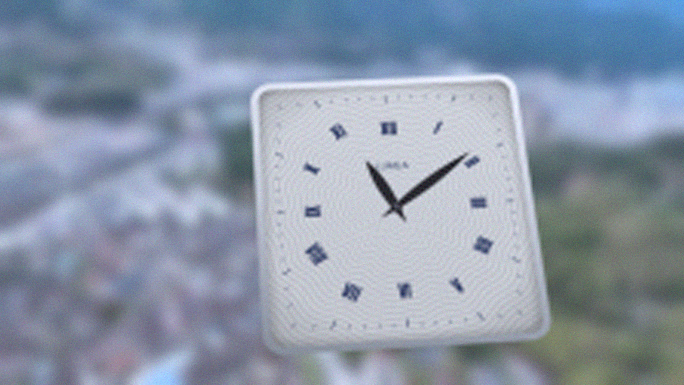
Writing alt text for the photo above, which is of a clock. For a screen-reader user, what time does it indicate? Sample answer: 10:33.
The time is 11:09
